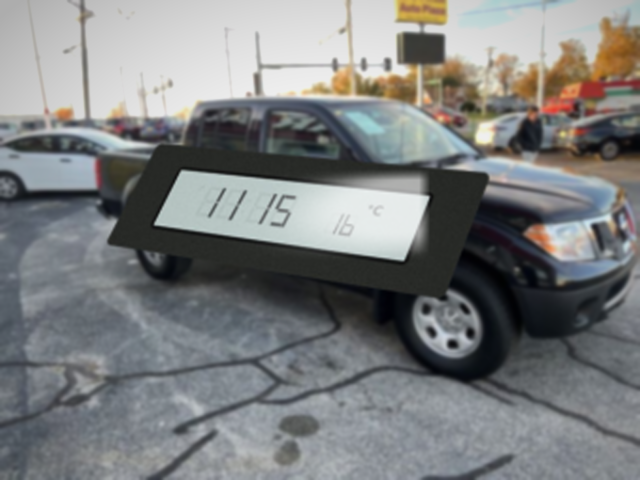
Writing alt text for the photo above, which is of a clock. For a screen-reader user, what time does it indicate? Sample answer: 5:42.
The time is 11:15
